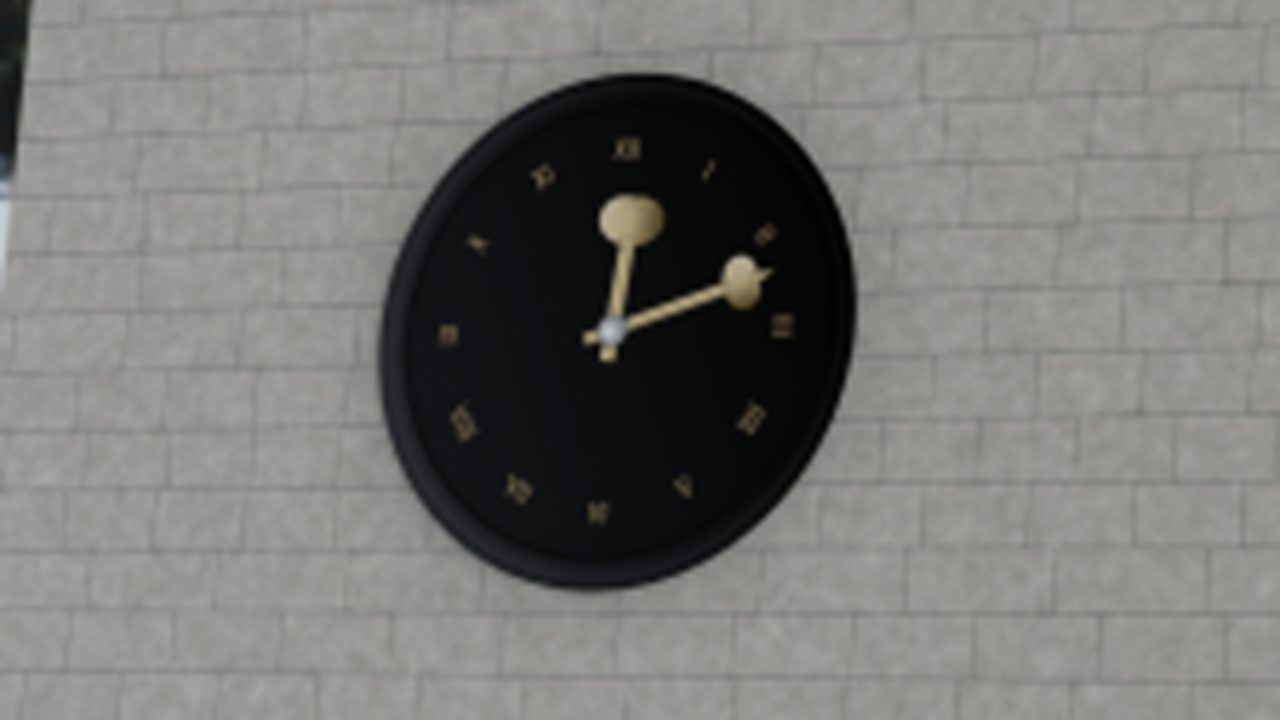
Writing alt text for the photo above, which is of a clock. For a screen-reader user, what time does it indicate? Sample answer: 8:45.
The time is 12:12
